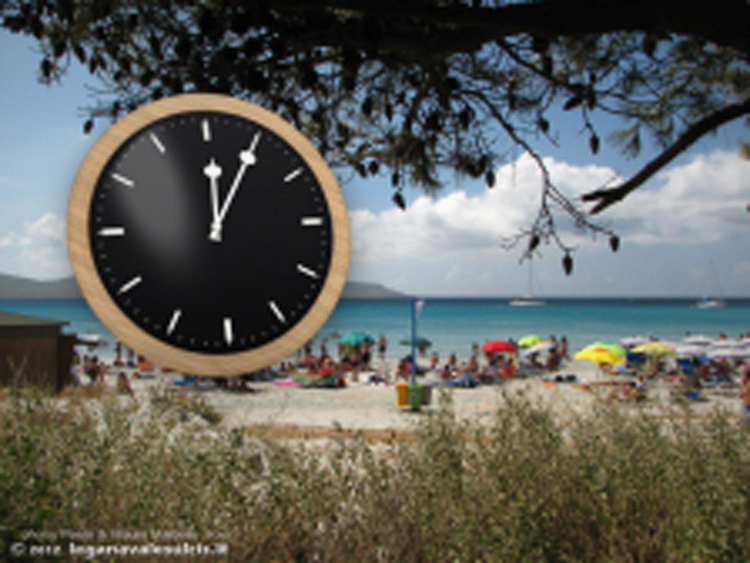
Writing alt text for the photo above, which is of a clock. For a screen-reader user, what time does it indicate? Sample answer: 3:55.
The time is 12:05
